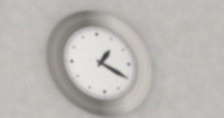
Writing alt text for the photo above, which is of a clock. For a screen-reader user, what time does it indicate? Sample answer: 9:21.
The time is 1:20
